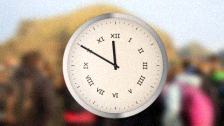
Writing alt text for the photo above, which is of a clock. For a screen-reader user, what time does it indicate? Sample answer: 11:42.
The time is 11:50
